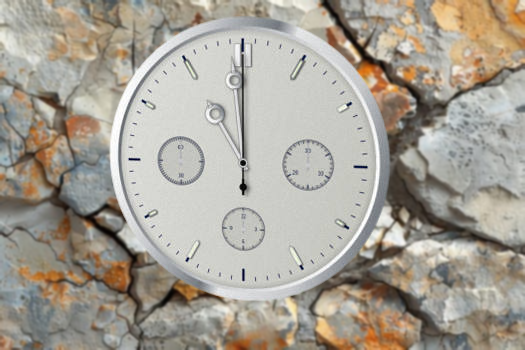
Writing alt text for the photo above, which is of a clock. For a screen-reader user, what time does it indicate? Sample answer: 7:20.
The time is 10:59
